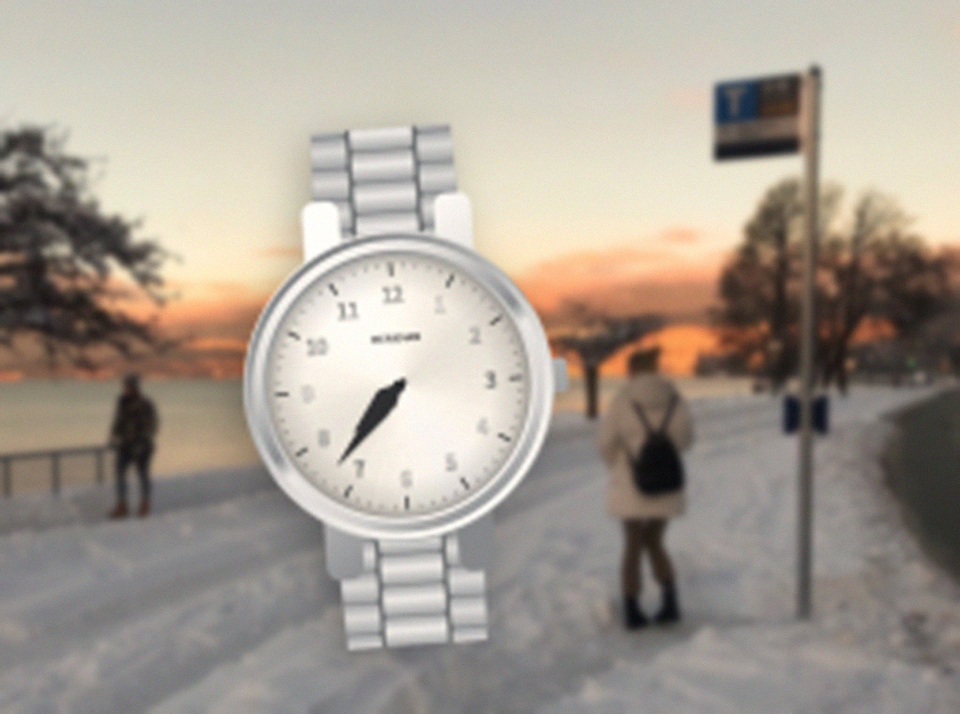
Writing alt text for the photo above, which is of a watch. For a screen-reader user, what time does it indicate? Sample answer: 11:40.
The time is 7:37
